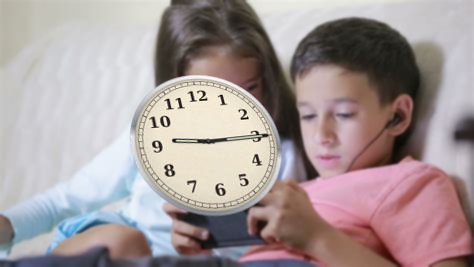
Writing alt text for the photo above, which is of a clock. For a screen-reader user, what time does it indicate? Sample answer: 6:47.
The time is 9:15
